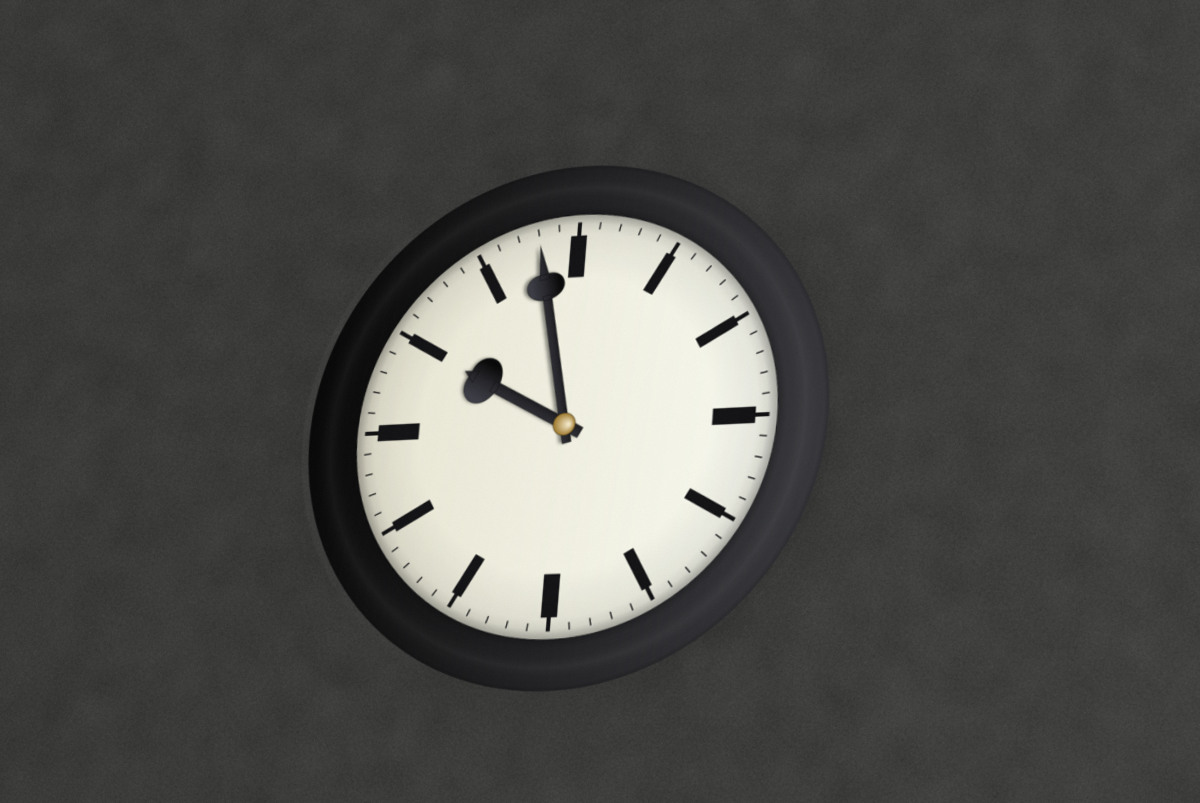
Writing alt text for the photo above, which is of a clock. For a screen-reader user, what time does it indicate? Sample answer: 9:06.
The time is 9:58
